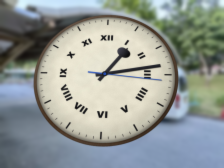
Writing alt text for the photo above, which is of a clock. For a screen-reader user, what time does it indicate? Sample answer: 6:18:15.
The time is 1:13:16
